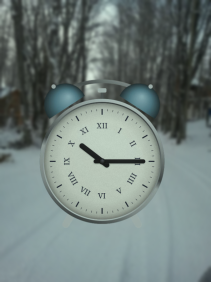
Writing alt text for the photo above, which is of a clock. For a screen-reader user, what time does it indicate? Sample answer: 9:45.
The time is 10:15
